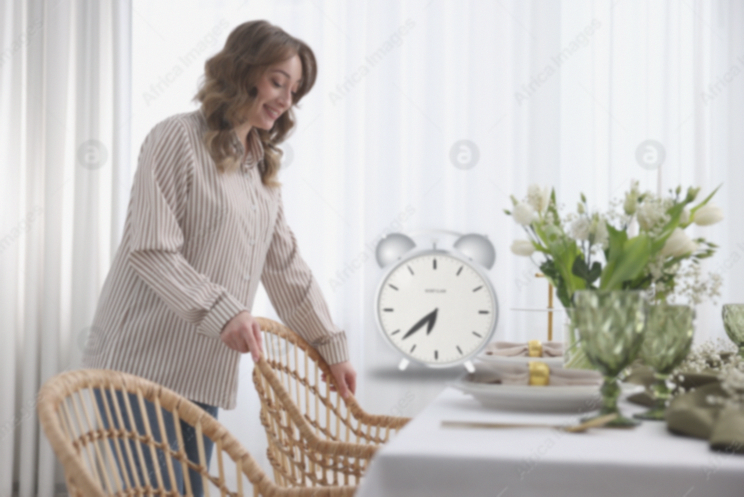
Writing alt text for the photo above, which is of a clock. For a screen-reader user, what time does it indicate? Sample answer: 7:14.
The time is 6:38
